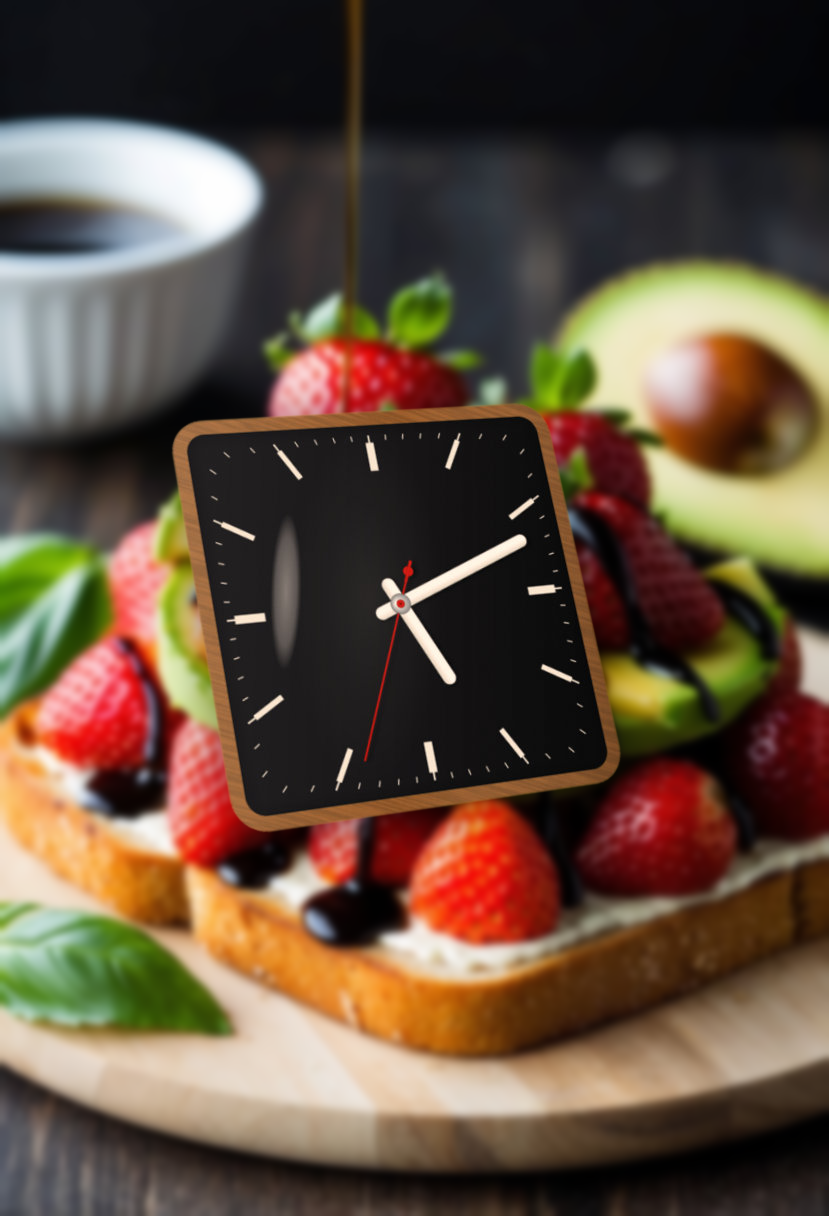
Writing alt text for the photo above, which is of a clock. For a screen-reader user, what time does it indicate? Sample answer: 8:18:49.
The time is 5:11:34
